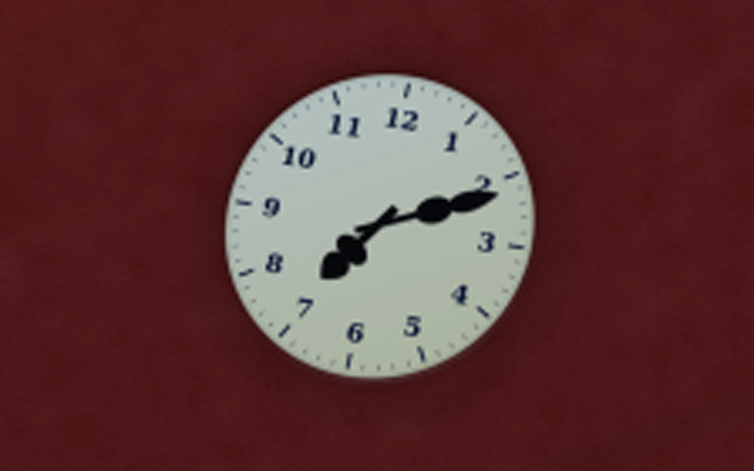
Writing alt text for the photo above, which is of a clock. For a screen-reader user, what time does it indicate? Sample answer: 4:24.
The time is 7:11
